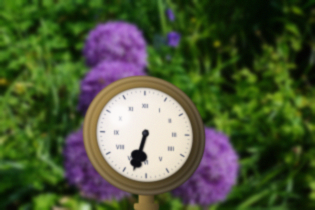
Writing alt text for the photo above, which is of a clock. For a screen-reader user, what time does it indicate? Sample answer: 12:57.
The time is 6:33
